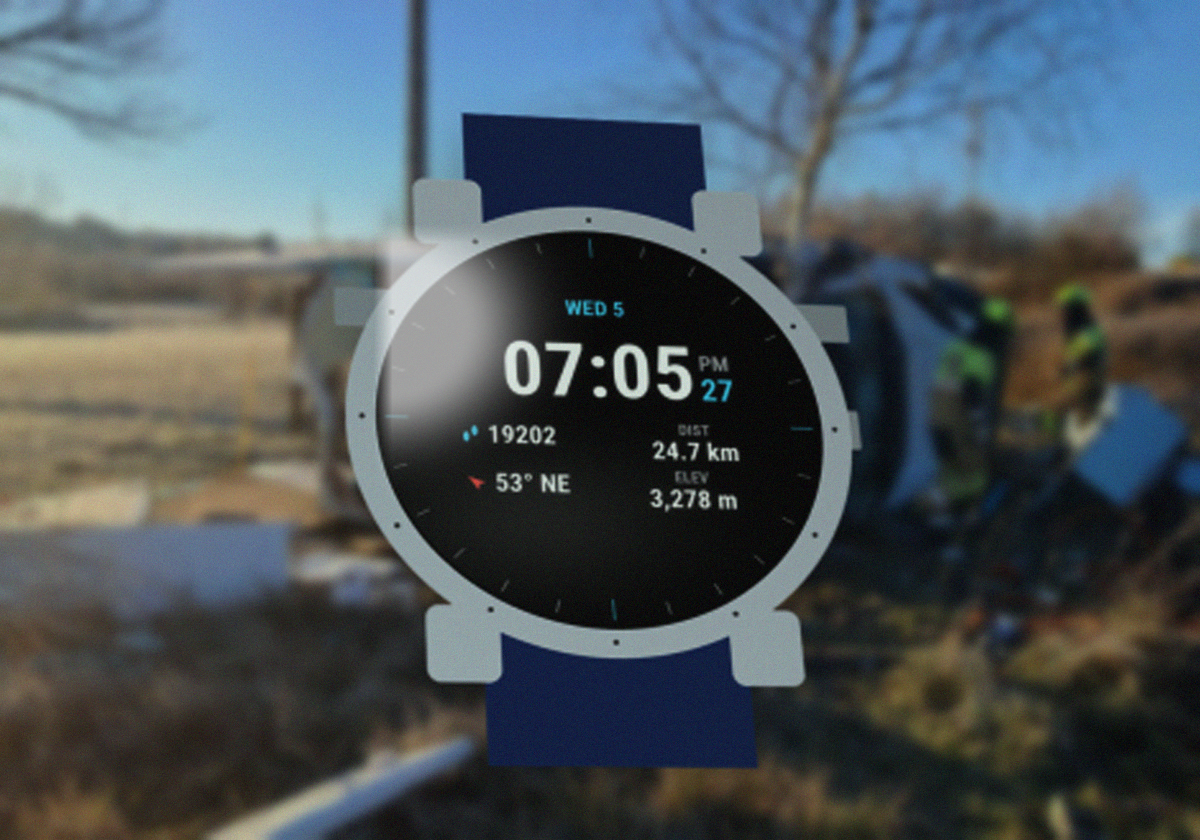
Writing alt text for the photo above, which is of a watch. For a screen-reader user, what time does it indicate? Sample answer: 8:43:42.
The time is 7:05:27
